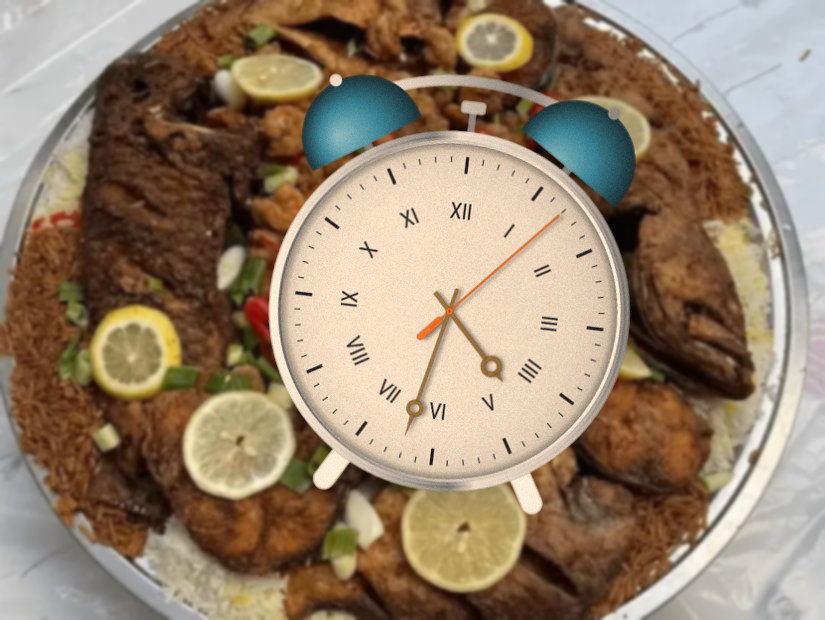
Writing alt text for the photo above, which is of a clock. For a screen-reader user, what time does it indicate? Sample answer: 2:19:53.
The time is 4:32:07
